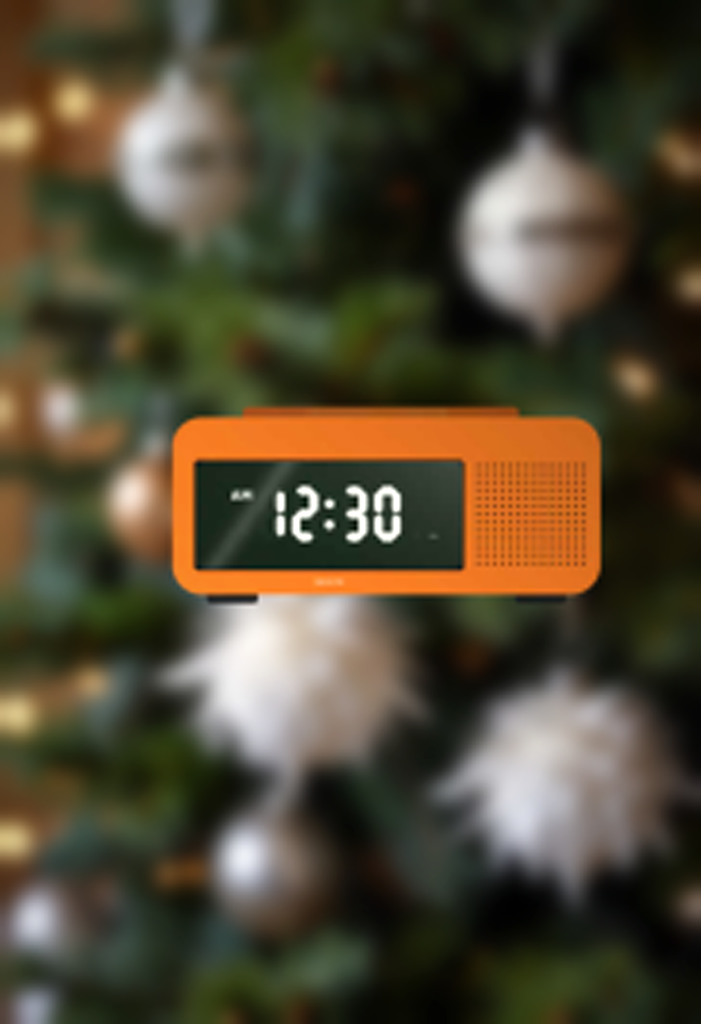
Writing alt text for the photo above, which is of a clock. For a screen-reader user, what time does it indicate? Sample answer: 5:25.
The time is 12:30
